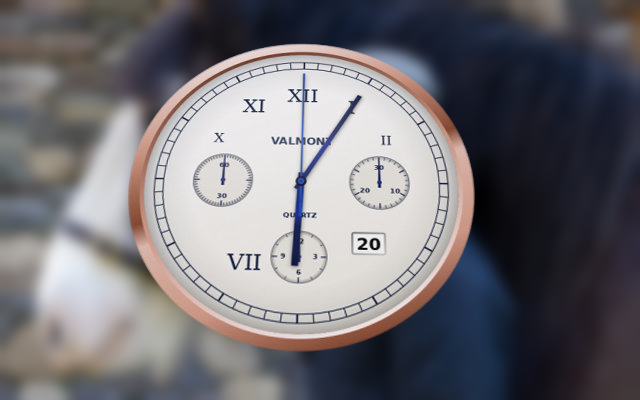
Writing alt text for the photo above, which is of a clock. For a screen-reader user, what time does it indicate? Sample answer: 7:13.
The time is 6:05
